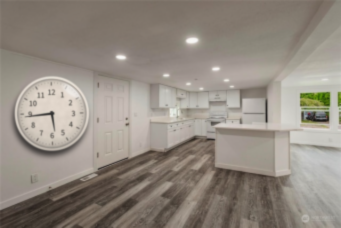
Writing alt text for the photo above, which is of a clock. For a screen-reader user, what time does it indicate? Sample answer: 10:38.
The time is 5:44
